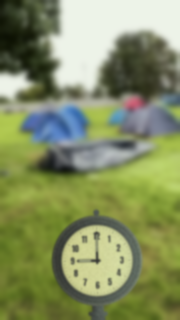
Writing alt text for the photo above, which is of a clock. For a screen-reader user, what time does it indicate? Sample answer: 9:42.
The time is 9:00
